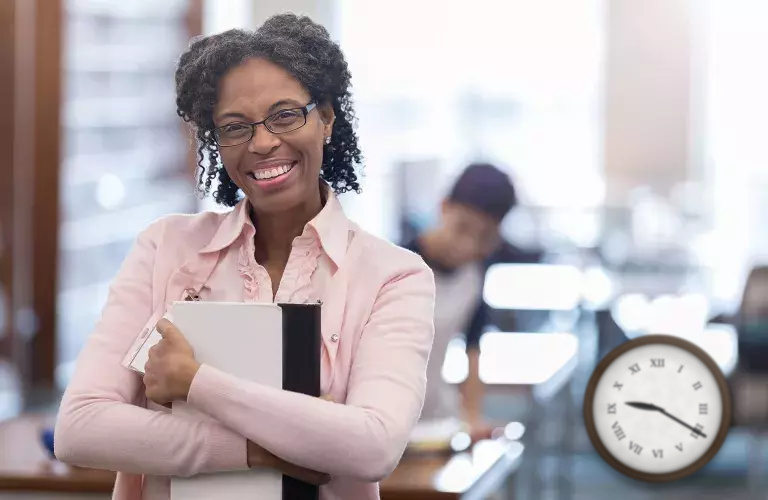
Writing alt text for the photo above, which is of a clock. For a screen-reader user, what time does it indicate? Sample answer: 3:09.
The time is 9:20
